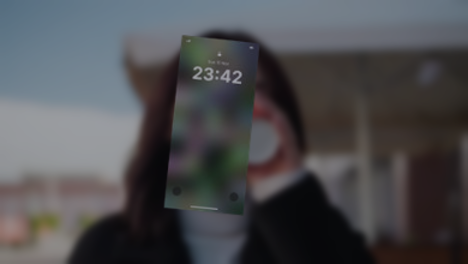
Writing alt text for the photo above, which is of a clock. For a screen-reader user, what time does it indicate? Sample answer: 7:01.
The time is 23:42
